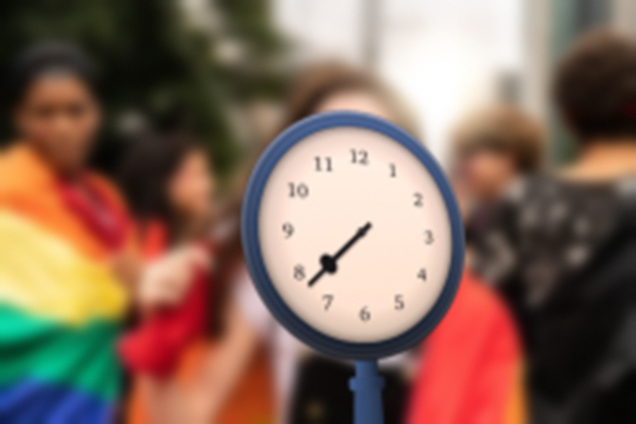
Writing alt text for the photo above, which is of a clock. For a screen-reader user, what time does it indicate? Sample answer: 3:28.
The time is 7:38
